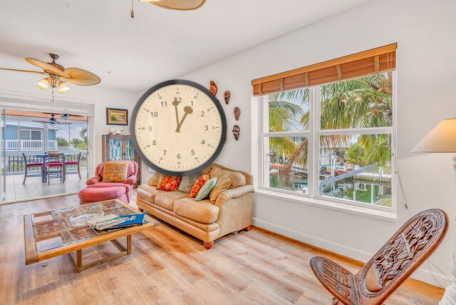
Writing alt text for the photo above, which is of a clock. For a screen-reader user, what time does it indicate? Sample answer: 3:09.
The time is 12:59
